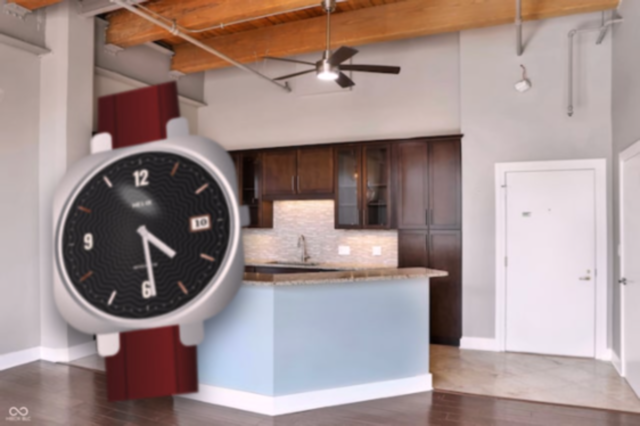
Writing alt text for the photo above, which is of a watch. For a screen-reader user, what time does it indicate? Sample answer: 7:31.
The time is 4:29
